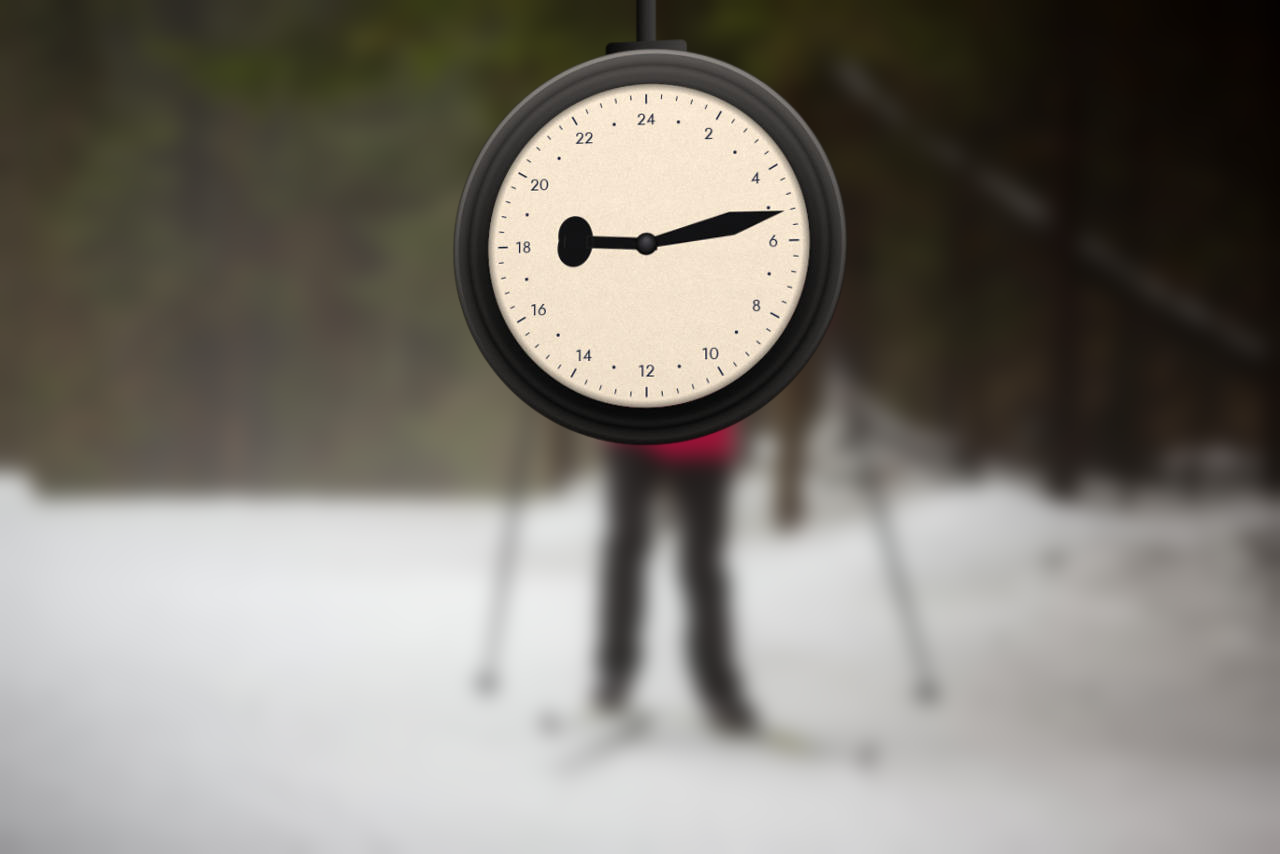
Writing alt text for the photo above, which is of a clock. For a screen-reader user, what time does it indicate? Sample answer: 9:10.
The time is 18:13
